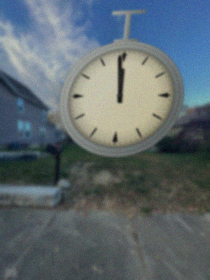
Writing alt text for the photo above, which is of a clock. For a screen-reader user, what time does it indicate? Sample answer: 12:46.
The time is 11:59
